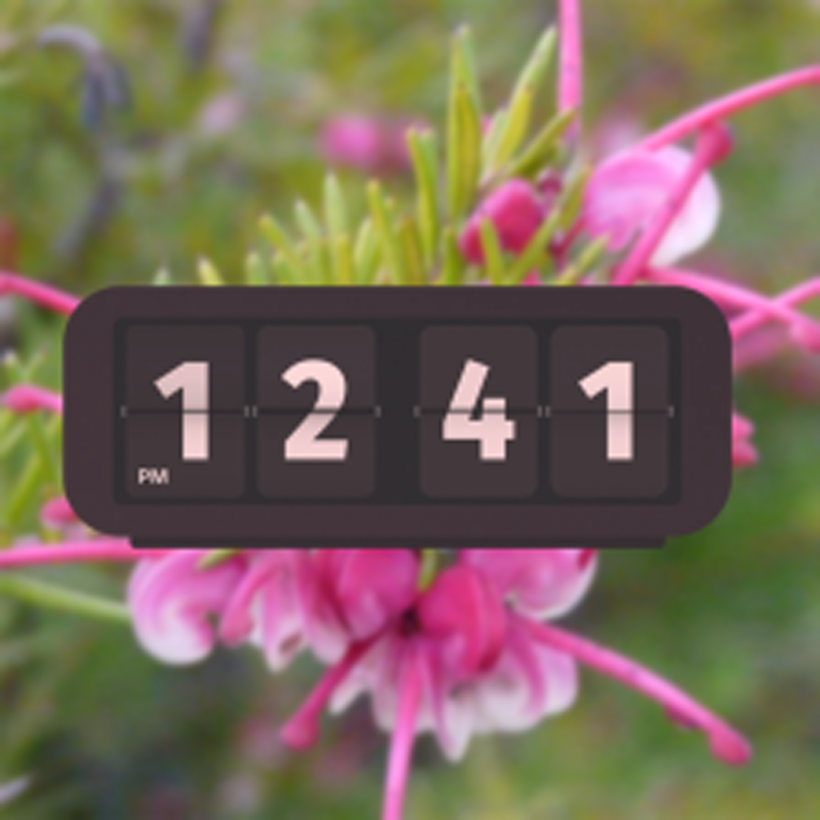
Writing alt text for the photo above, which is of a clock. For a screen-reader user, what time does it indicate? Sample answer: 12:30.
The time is 12:41
